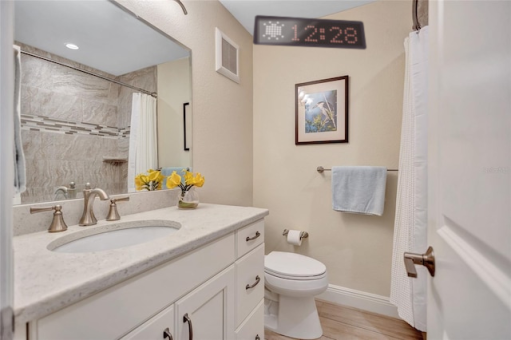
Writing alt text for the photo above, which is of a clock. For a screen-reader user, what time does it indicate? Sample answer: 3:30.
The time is 12:28
